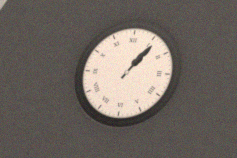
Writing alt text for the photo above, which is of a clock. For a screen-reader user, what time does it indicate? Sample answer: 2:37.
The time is 1:06
